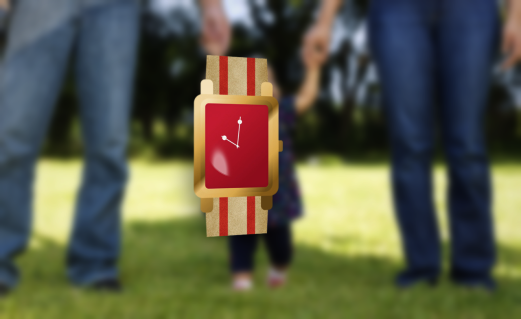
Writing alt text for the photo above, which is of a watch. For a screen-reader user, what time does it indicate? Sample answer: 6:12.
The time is 10:01
